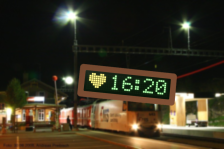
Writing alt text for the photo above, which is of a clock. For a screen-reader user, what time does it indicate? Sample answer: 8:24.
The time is 16:20
